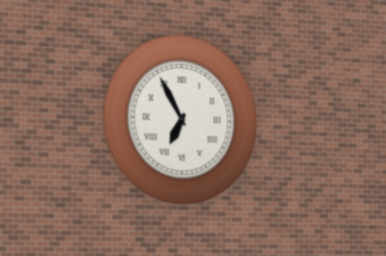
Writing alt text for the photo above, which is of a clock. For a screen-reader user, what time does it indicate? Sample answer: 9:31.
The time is 6:55
